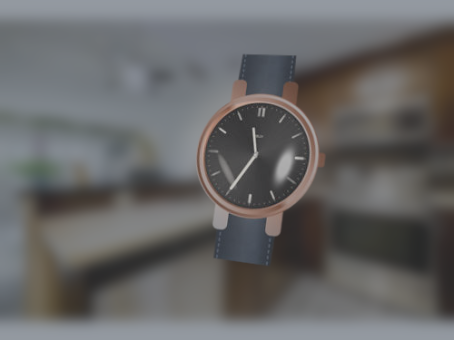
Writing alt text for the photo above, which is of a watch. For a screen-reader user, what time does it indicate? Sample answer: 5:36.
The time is 11:35
